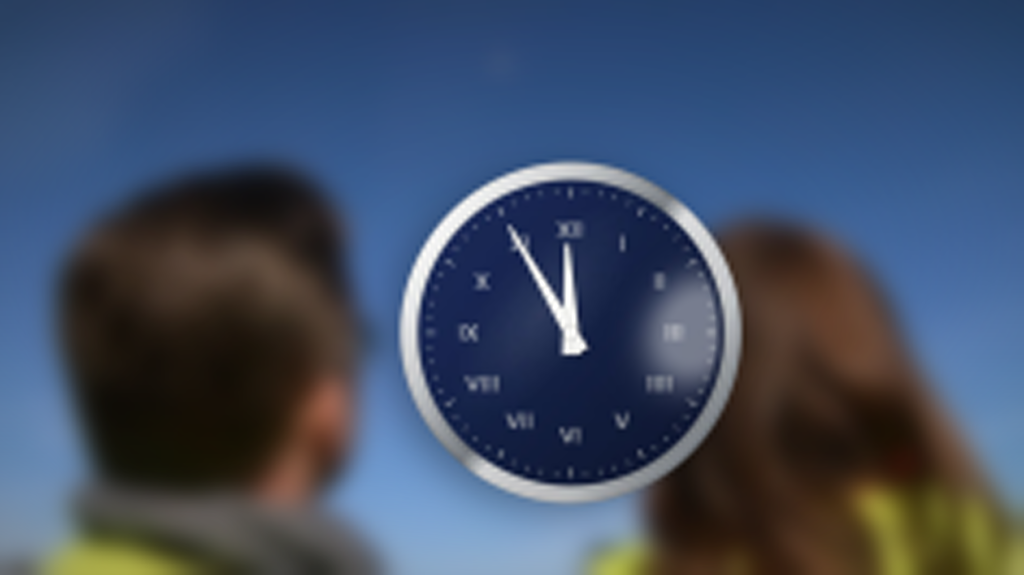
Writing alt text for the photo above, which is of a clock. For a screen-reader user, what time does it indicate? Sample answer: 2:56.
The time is 11:55
